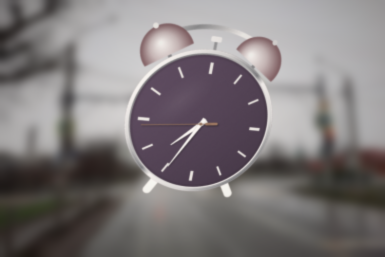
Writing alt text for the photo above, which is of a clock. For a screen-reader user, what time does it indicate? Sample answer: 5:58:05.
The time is 7:34:44
